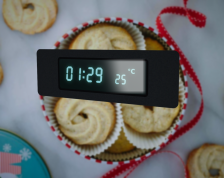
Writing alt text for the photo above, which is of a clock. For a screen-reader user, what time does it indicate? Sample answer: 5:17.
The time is 1:29
